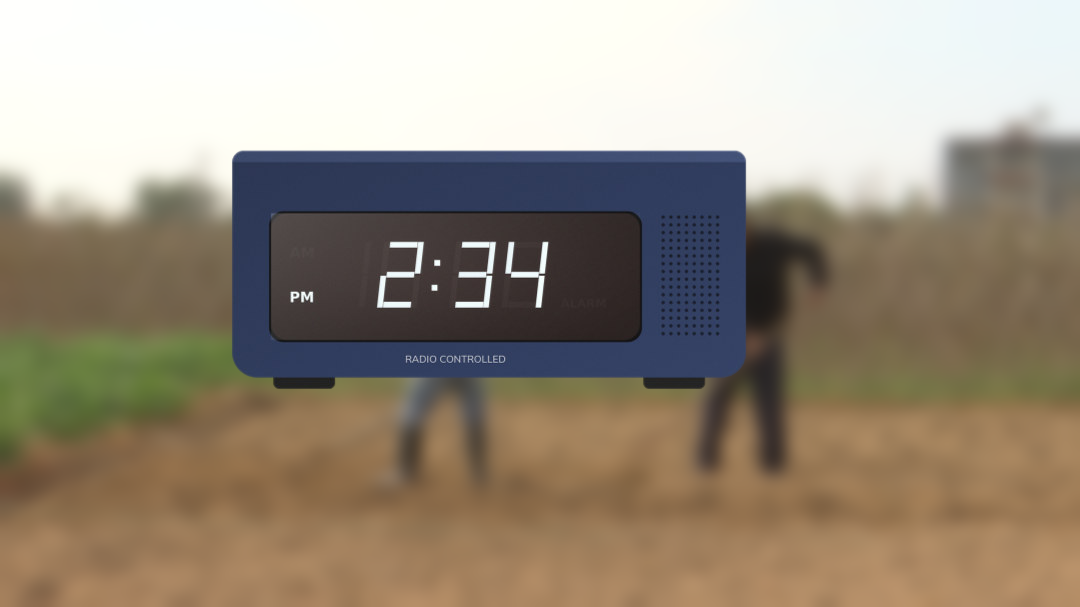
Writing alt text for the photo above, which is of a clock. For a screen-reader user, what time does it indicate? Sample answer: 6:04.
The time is 2:34
